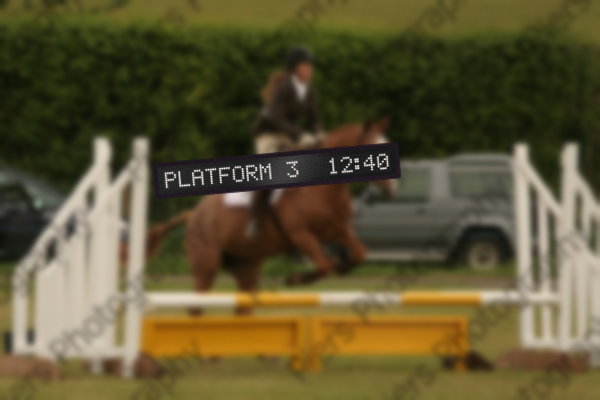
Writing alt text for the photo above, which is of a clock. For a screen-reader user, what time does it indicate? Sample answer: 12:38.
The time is 12:40
